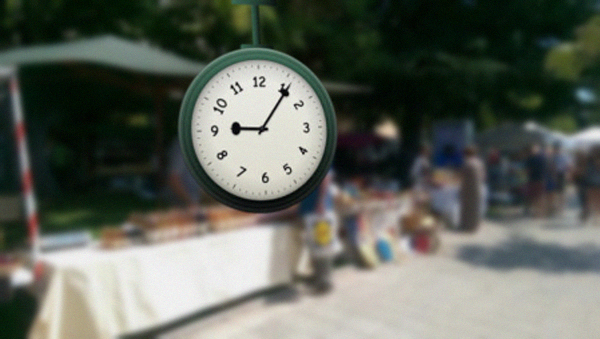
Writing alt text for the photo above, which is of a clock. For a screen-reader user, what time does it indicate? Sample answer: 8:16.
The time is 9:06
